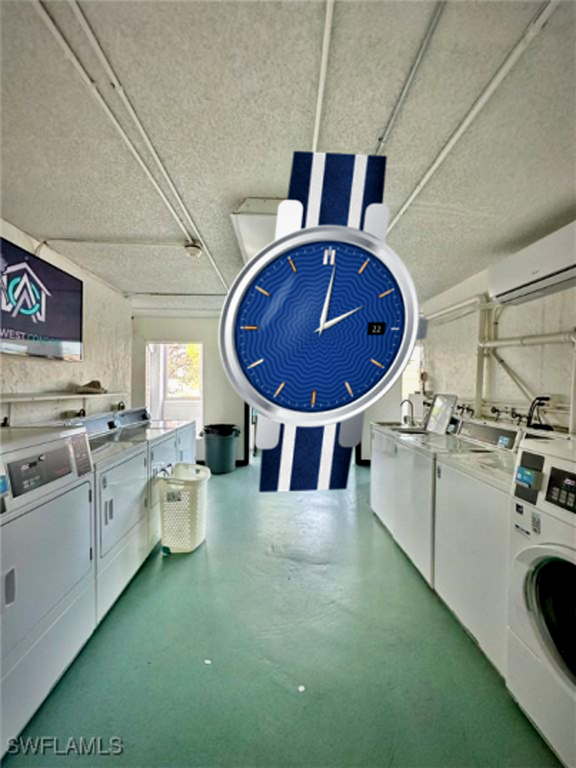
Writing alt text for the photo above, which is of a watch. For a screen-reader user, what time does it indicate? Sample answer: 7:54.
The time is 2:01
